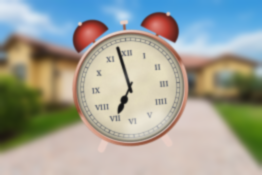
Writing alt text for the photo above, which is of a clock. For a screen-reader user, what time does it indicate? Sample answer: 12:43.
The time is 6:58
